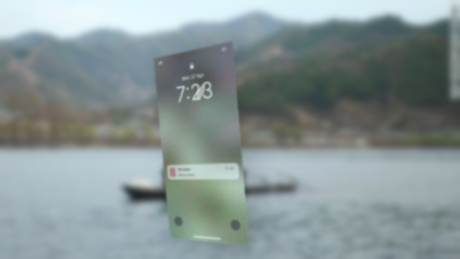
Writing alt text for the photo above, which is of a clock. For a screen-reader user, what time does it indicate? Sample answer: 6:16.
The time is 7:23
